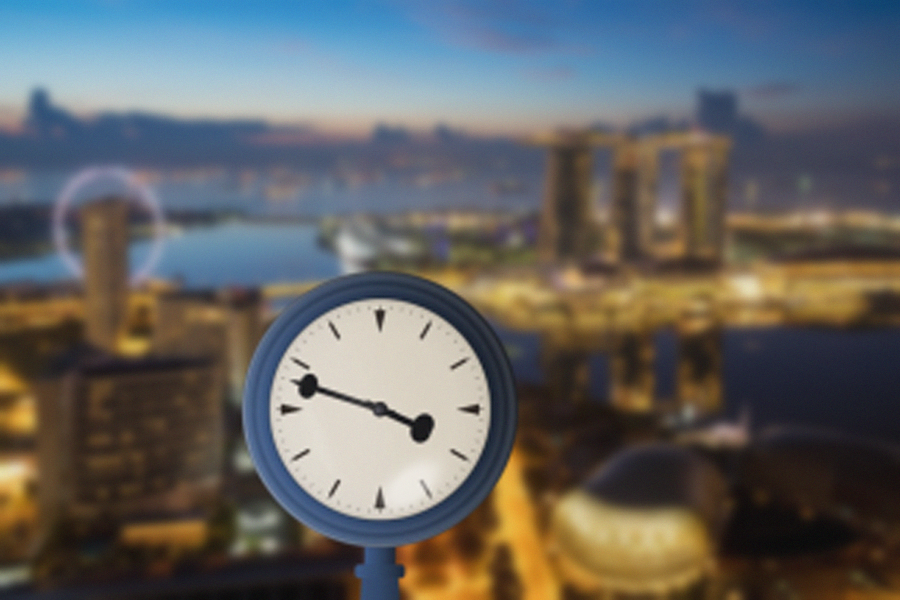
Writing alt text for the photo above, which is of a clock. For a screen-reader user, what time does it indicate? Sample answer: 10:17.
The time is 3:48
